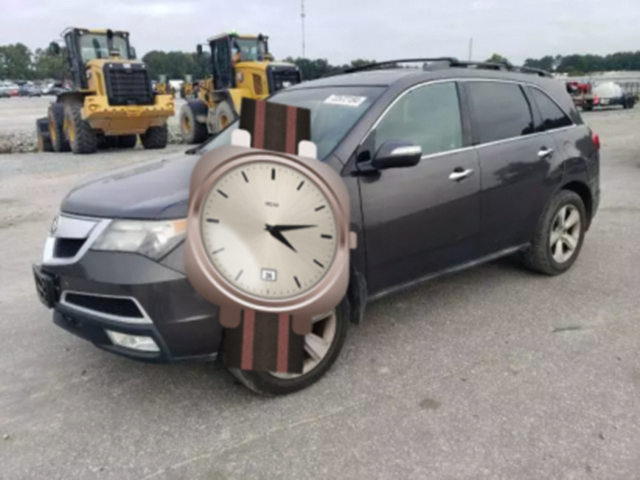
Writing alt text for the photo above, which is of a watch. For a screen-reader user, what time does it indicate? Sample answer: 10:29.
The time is 4:13
